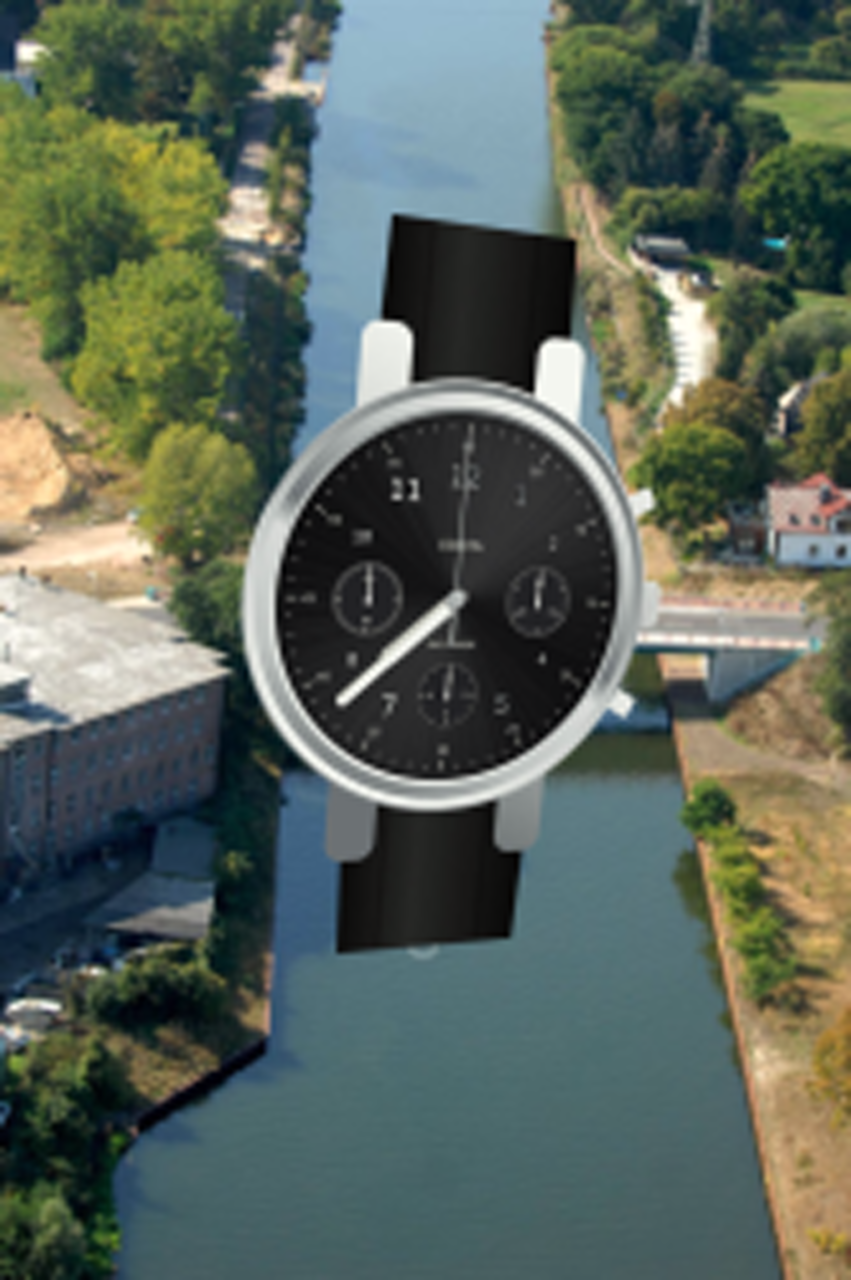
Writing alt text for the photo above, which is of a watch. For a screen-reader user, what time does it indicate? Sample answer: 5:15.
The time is 7:38
